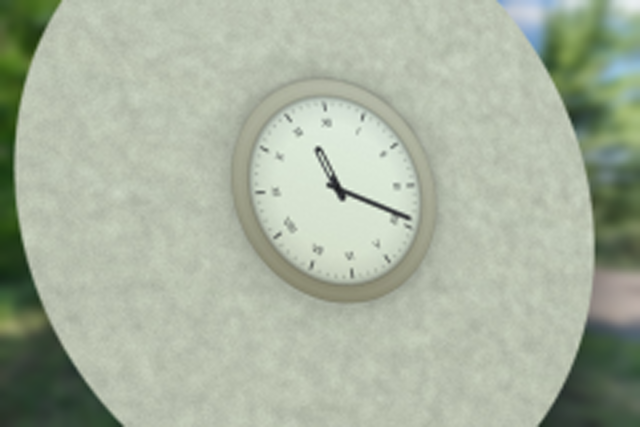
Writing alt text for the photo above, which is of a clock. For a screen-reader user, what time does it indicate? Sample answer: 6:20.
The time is 11:19
